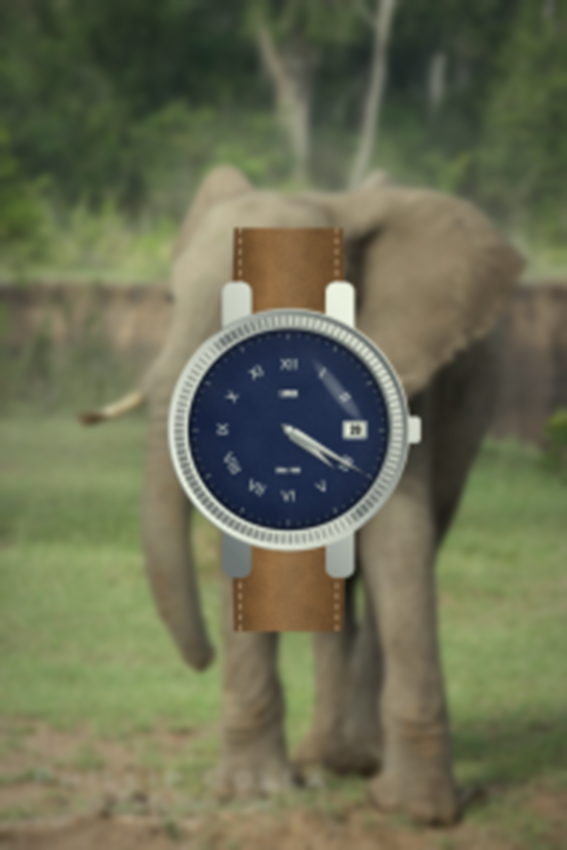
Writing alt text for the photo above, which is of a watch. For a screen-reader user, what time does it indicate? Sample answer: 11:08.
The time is 4:20
